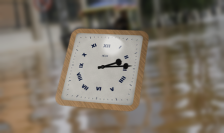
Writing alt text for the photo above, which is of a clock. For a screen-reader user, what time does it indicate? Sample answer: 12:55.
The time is 2:14
